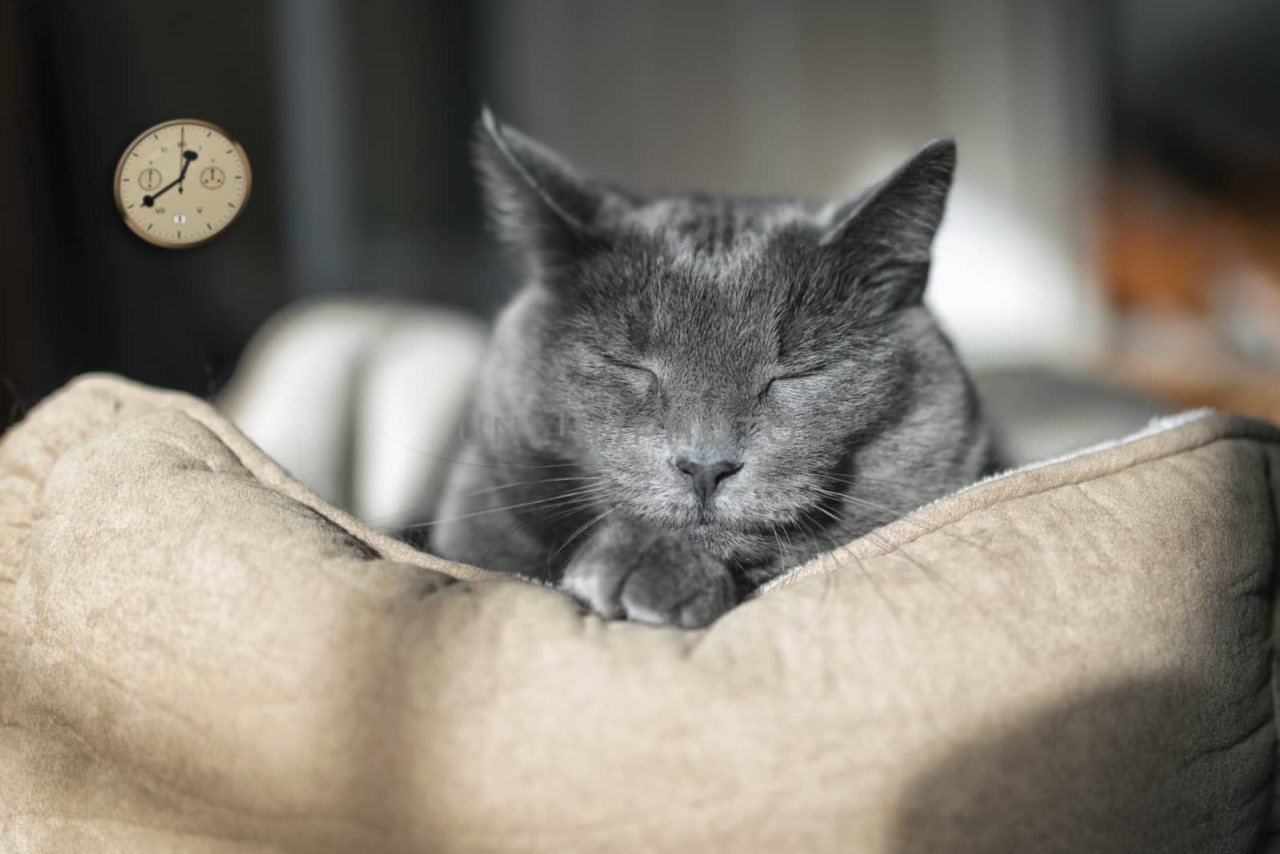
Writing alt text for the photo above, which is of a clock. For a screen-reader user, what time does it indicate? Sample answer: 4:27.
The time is 12:39
